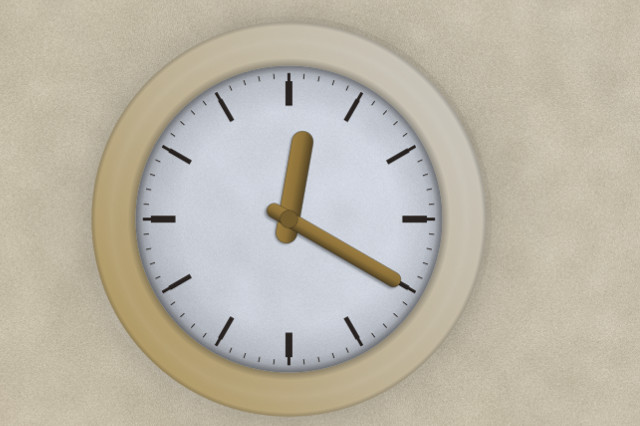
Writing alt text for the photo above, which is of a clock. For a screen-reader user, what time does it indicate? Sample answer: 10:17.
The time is 12:20
